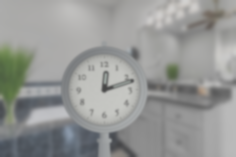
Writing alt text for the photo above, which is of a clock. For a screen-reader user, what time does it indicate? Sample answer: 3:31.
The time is 12:12
